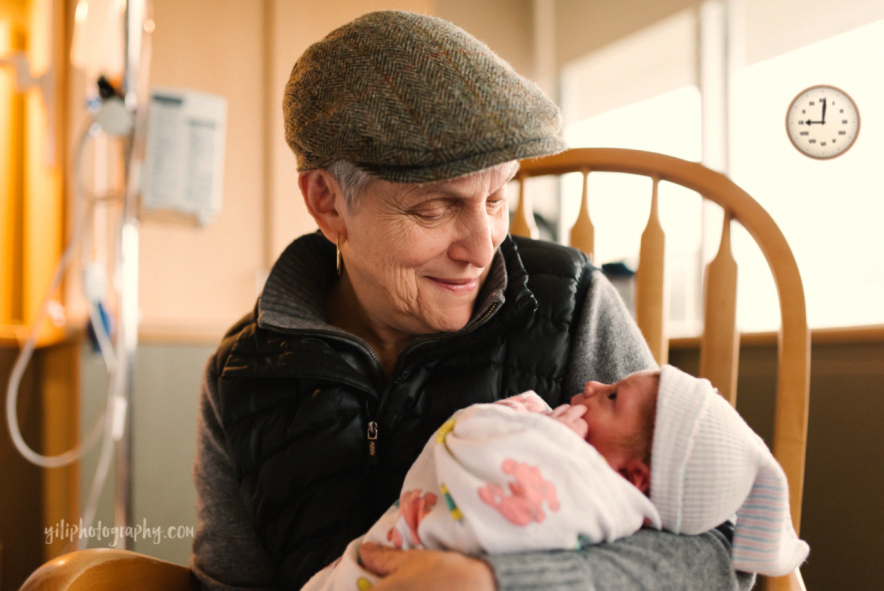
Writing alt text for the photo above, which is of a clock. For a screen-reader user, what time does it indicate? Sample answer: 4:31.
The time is 9:01
